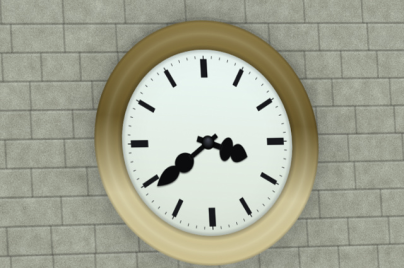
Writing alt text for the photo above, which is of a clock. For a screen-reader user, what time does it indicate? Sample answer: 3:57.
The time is 3:39
